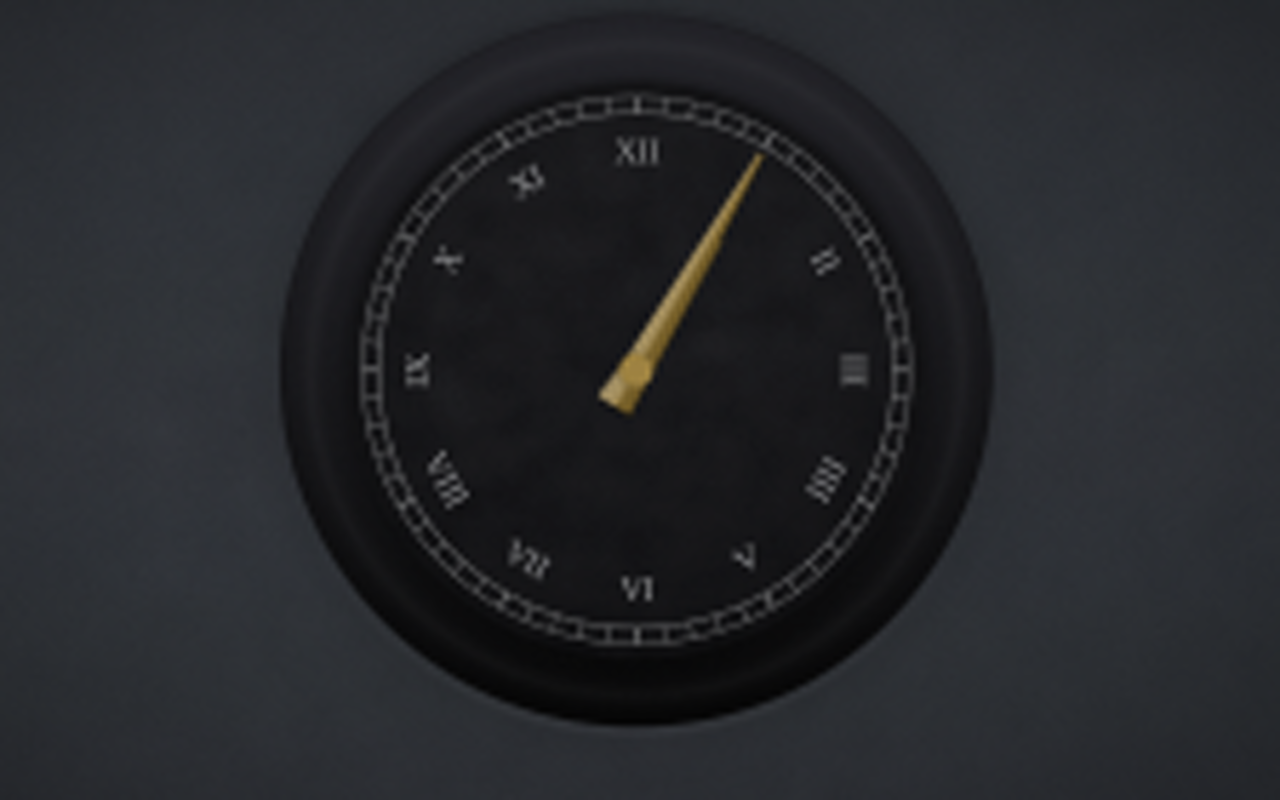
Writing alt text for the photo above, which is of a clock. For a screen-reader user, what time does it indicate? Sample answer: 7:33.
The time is 1:05
